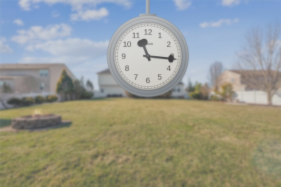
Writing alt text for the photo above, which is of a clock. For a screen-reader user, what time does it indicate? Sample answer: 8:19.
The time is 11:16
